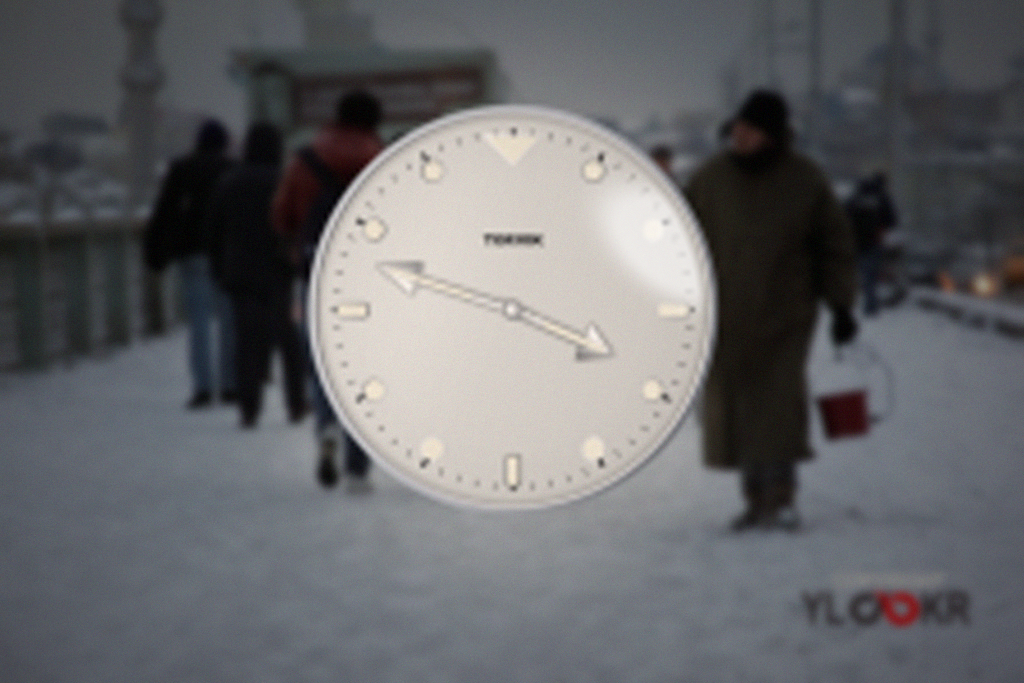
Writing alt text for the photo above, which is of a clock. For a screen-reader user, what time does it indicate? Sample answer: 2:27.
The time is 3:48
